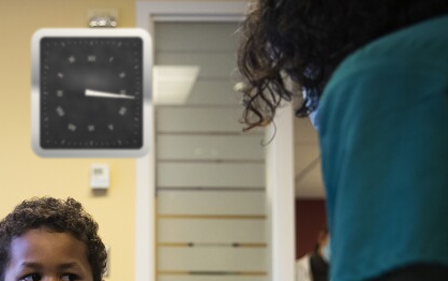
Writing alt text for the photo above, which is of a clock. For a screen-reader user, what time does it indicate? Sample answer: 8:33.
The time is 3:16
